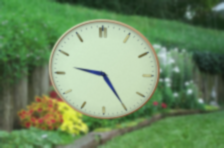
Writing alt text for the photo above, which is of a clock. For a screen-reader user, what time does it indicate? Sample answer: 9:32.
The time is 9:25
